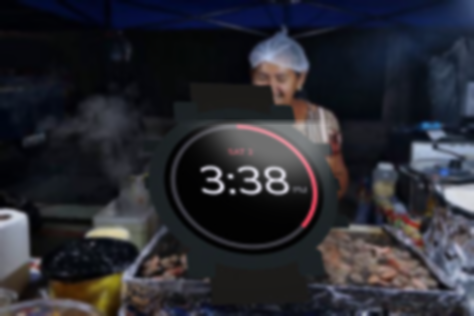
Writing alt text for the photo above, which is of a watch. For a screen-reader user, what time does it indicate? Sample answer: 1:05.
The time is 3:38
